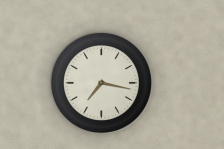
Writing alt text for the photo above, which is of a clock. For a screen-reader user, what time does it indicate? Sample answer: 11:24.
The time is 7:17
